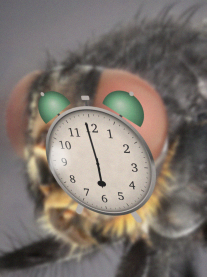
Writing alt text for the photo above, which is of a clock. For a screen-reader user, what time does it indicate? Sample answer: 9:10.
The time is 5:59
